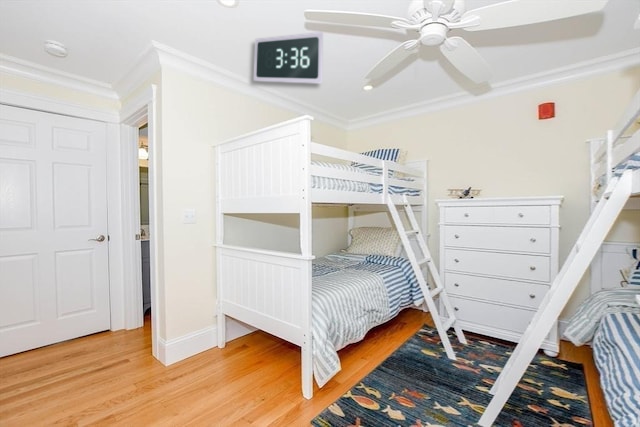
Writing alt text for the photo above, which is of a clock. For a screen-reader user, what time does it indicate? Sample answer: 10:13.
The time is 3:36
